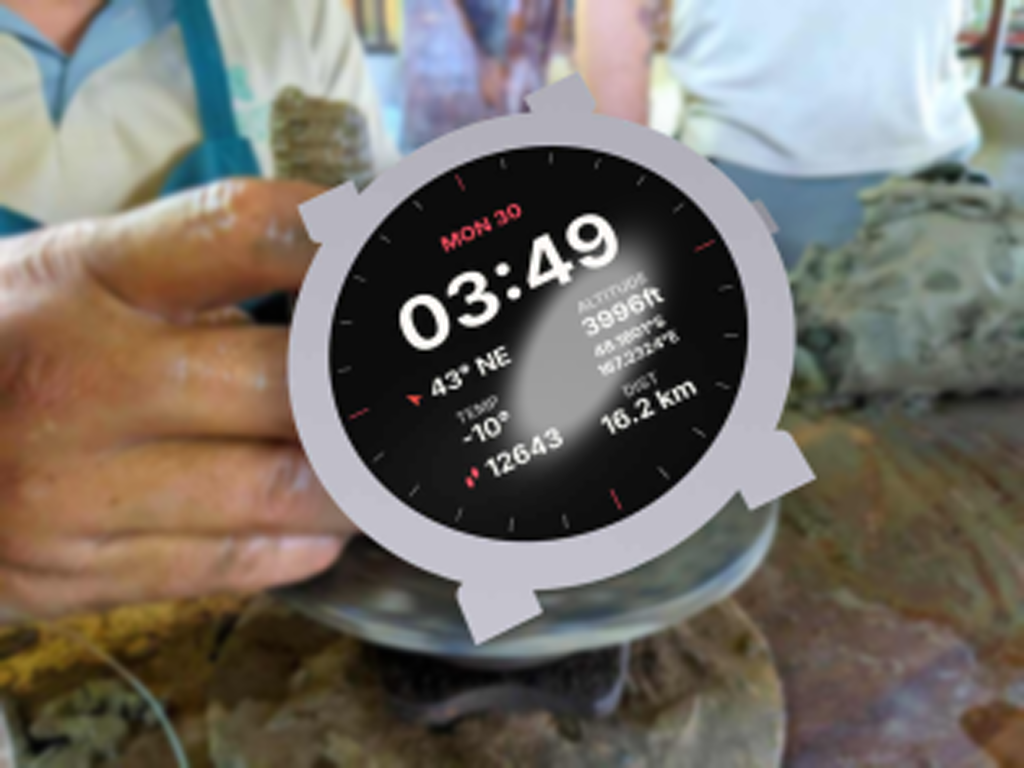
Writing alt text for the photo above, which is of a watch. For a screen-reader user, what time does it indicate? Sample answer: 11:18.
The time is 3:49
